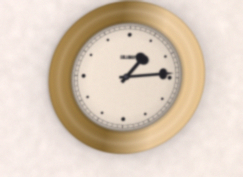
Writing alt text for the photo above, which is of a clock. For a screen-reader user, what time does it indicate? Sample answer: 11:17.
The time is 1:14
